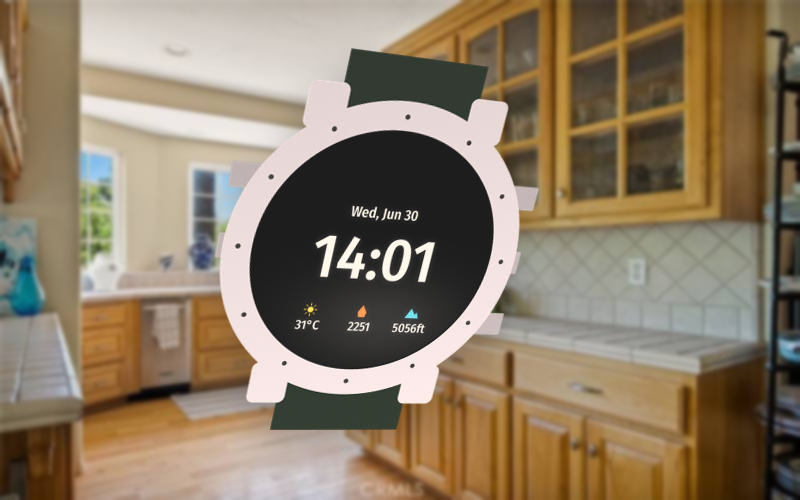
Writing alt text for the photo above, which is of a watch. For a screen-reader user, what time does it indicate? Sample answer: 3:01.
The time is 14:01
